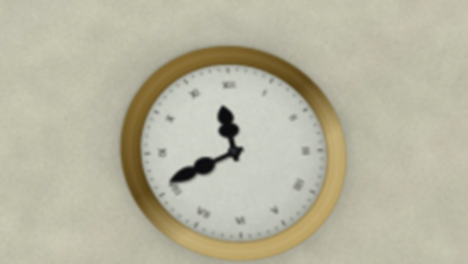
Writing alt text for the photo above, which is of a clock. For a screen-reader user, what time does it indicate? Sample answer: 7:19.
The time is 11:41
